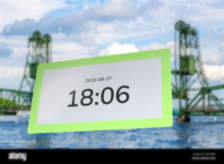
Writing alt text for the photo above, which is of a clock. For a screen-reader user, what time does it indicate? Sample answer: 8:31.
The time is 18:06
